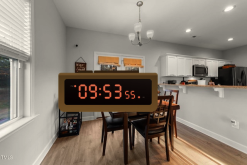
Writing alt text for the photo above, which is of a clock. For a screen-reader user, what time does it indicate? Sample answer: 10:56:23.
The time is 9:53:55
